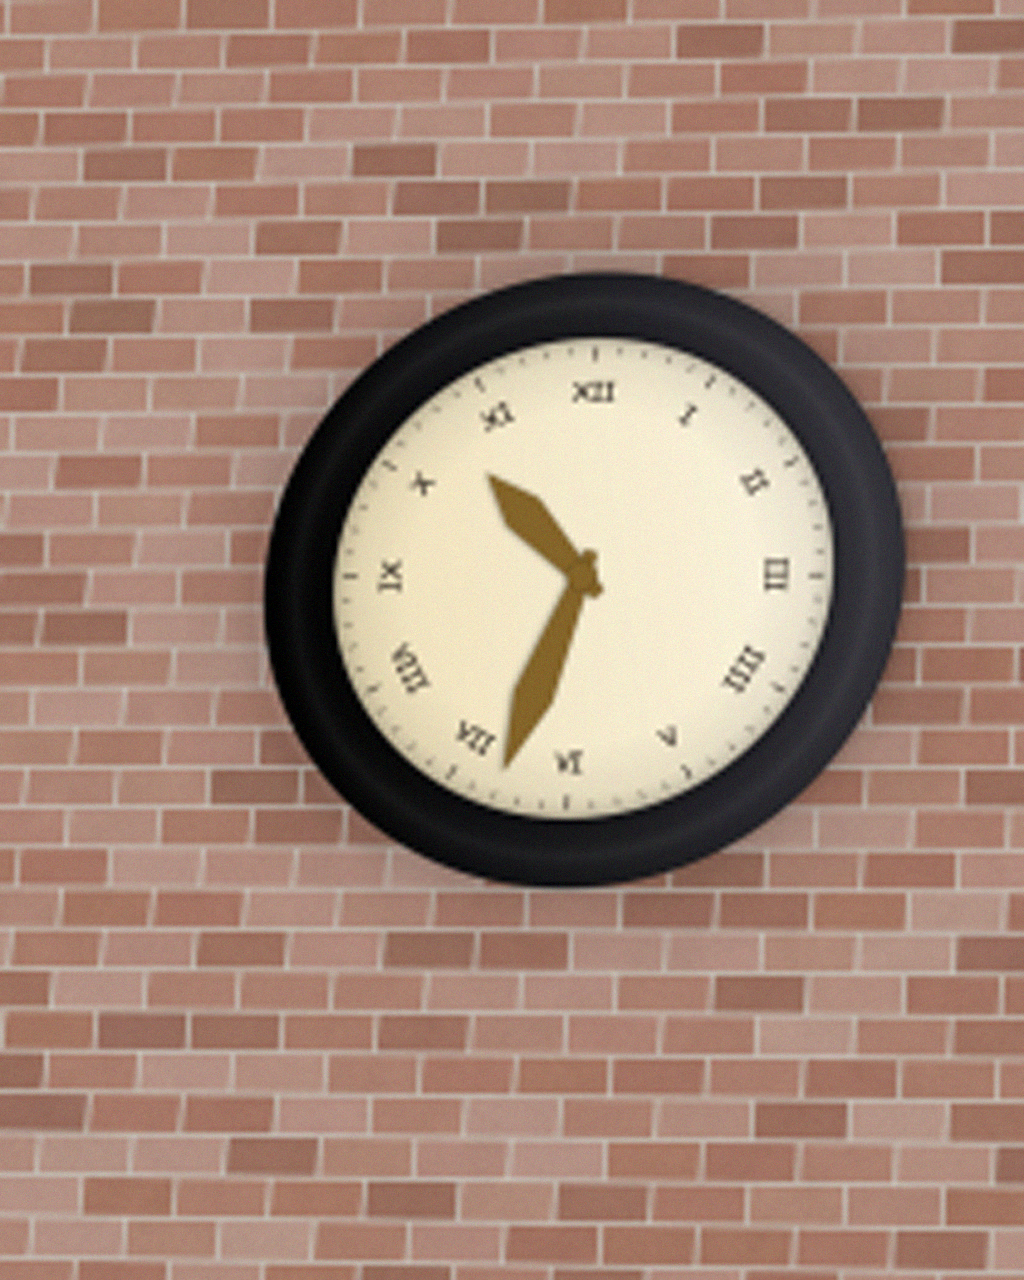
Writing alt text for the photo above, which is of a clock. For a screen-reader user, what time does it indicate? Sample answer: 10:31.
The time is 10:33
